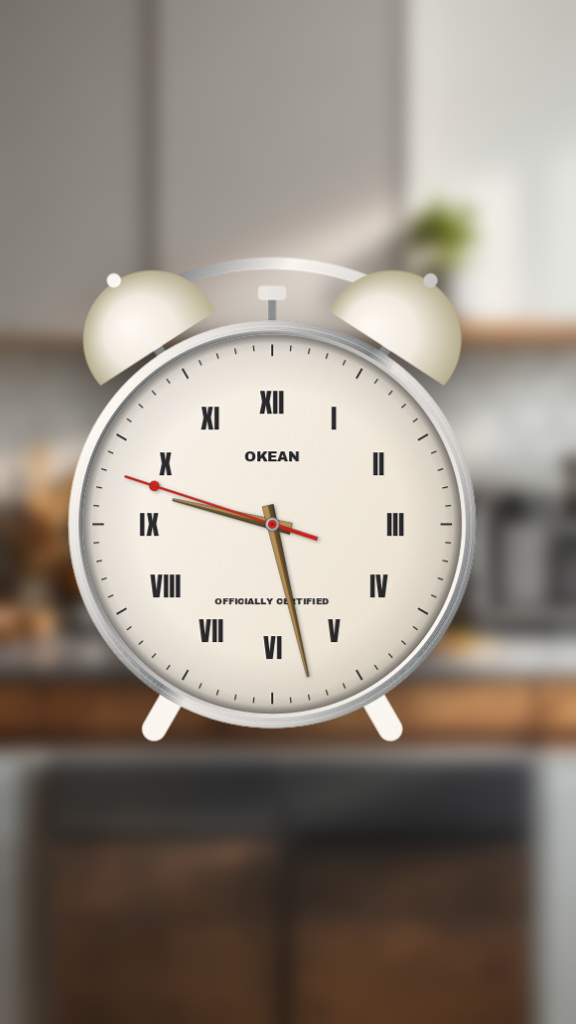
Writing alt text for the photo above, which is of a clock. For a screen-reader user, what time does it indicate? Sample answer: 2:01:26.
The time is 9:27:48
